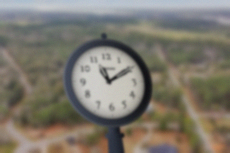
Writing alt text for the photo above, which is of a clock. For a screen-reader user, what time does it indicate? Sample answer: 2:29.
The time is 11:10
